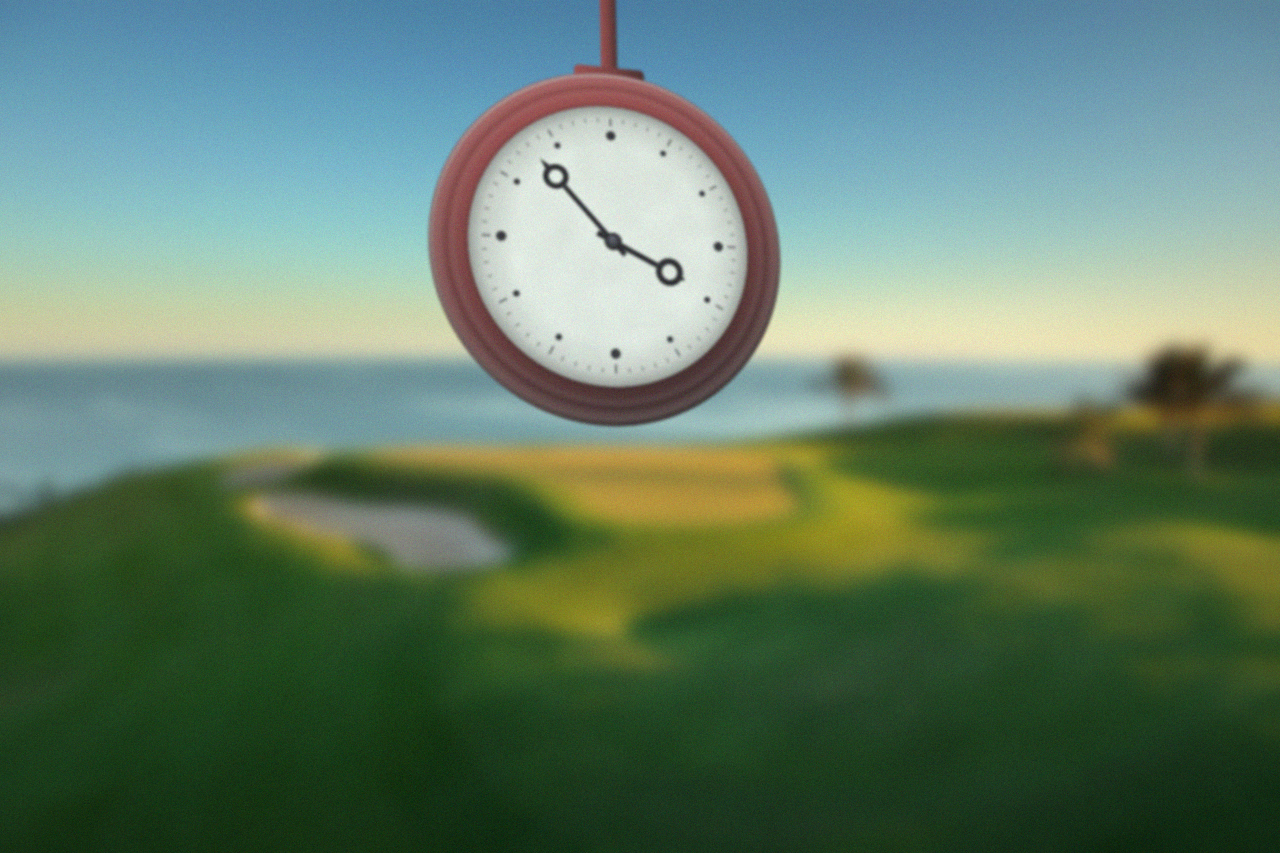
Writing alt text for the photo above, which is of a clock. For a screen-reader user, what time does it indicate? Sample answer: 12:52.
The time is 3:53
